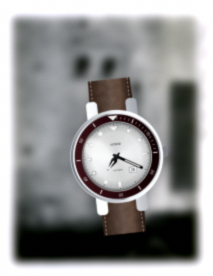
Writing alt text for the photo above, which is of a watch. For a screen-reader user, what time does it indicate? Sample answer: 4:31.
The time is 7:20
